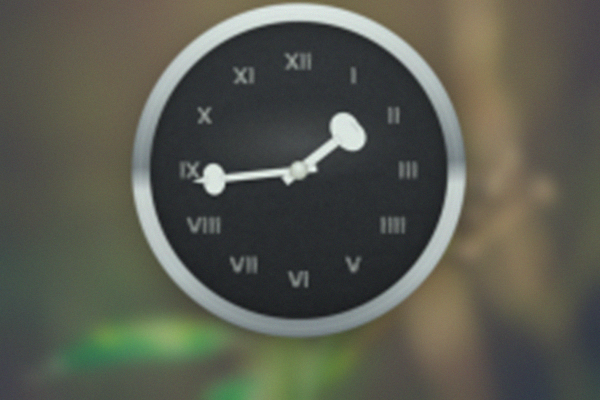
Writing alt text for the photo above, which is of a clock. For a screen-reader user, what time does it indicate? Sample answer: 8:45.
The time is 1:44
